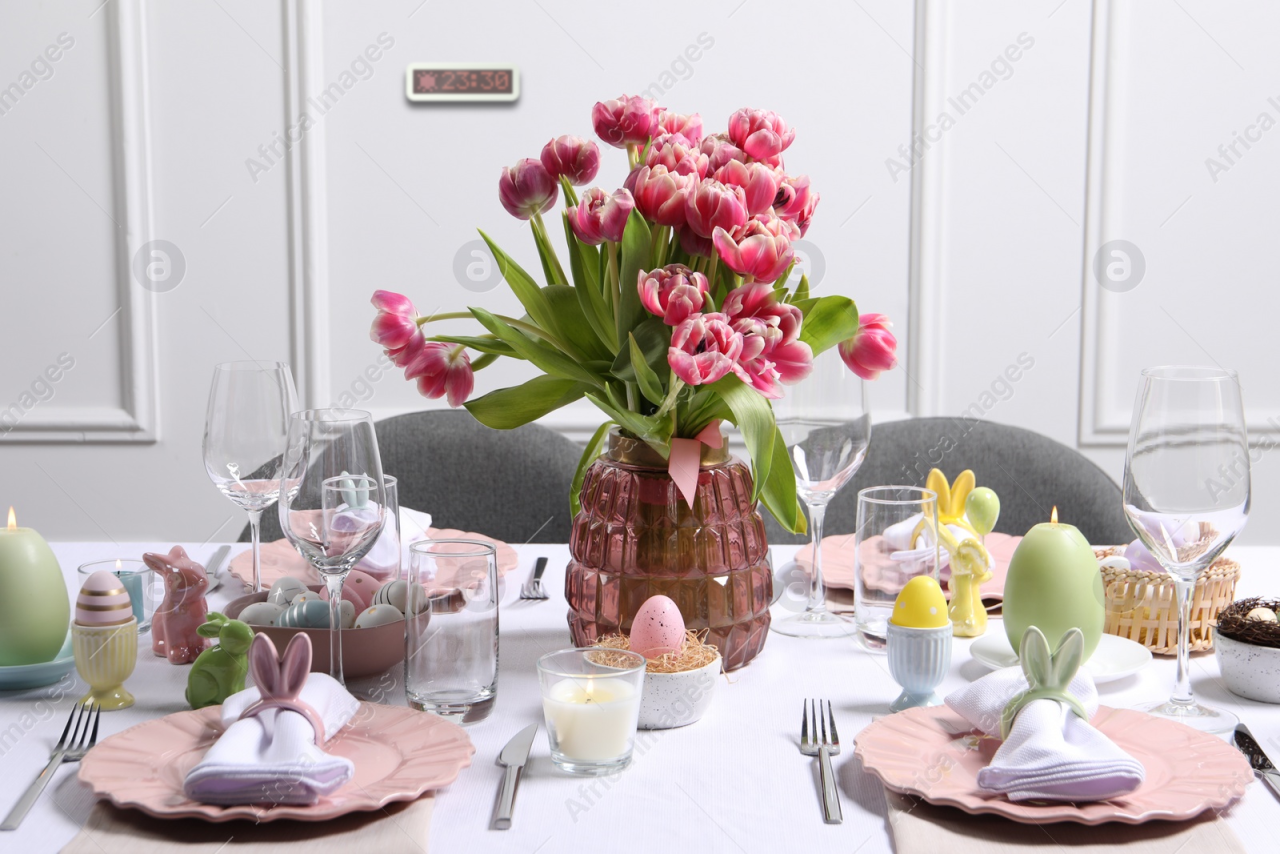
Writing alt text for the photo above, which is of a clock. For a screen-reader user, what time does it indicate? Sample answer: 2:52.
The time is 23:30
